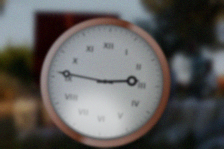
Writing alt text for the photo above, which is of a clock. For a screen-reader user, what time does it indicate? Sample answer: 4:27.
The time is 2:46
